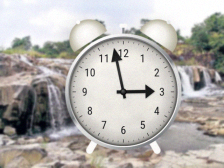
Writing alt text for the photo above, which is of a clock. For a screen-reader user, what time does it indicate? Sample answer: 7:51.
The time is 2:58
